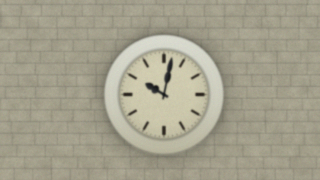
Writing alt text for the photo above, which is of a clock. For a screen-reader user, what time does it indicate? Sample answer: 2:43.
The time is 10:02
